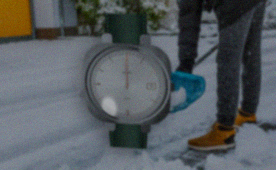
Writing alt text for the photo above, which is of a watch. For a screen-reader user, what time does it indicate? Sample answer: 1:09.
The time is 12:00
